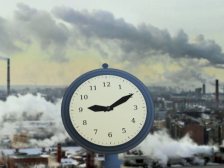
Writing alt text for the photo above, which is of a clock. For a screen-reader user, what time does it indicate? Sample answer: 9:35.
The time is 9:10
